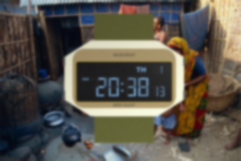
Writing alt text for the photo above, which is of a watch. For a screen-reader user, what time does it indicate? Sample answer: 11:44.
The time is 20:38
